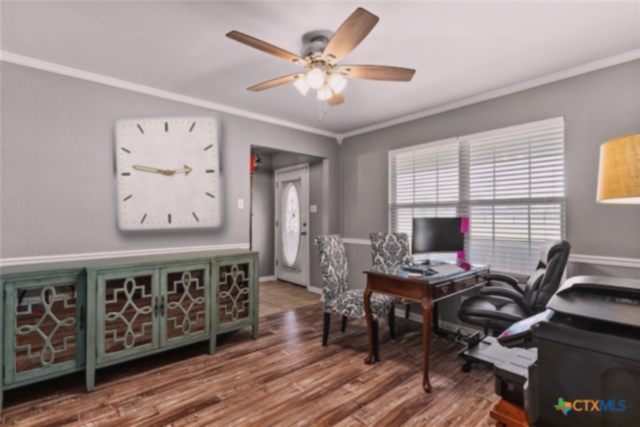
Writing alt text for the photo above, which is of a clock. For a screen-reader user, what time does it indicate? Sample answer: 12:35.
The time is 2:47
